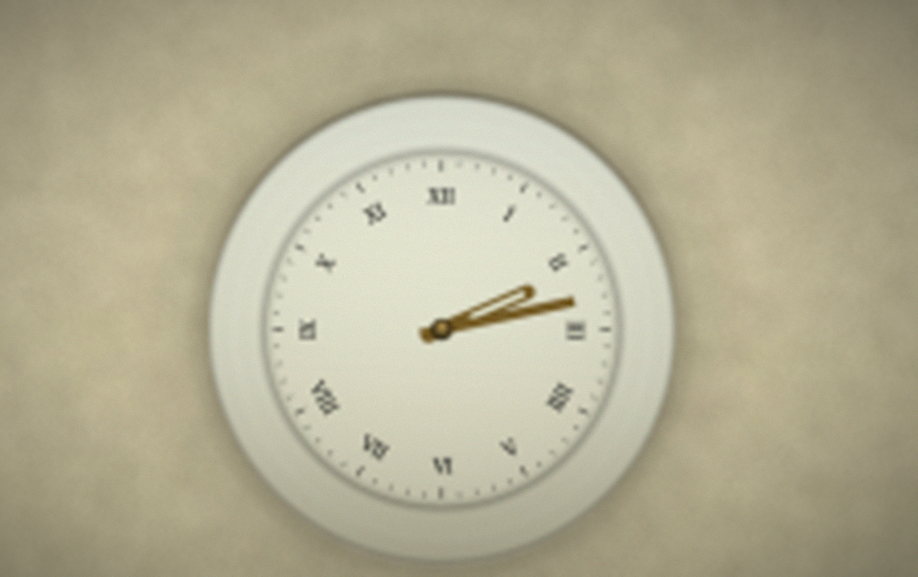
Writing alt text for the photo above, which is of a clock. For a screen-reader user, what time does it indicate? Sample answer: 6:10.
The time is 2:13
